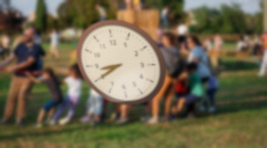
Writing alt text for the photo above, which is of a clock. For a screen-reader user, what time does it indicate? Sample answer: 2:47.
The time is 8:40
